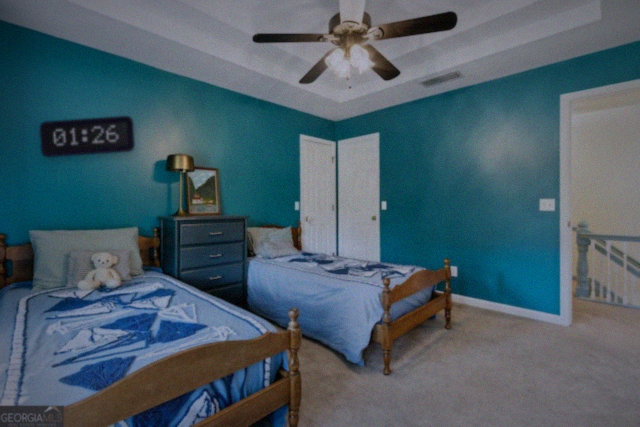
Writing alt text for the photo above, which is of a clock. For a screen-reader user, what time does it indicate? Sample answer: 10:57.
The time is 1:26
